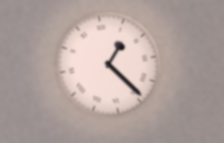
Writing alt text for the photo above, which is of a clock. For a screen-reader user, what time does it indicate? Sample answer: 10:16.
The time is 1:24
